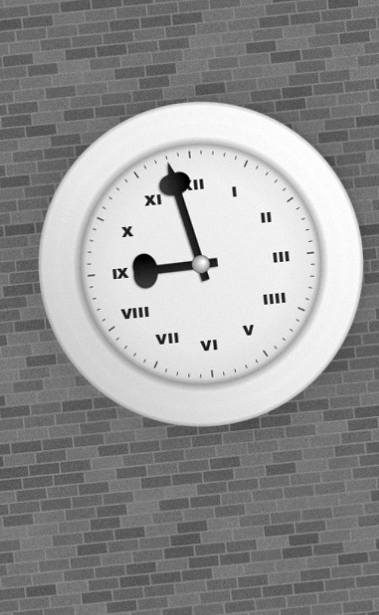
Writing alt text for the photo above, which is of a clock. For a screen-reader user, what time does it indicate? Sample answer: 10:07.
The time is 8:58
